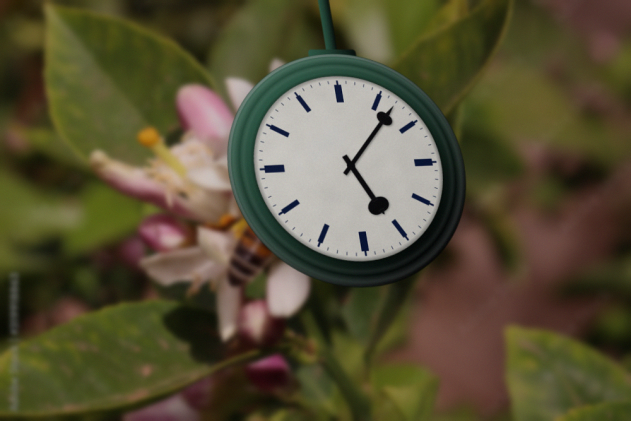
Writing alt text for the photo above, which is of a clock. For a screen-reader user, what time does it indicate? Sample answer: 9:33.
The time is 5:07
